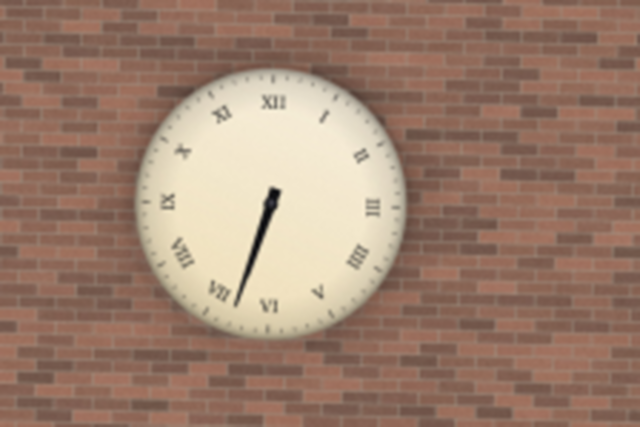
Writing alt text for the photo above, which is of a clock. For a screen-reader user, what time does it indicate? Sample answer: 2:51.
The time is 6:33
